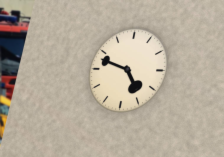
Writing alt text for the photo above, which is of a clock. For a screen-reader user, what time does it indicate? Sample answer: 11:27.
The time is 4:48
